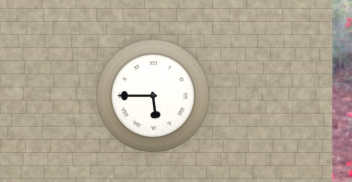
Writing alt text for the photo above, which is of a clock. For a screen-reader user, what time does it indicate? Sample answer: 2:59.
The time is 5:45
